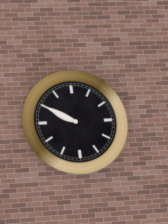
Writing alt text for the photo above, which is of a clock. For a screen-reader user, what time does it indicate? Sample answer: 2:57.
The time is 9:50
